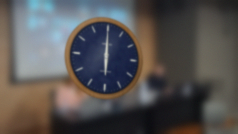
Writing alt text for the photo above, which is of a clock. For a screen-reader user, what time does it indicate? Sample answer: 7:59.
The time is 6:00
